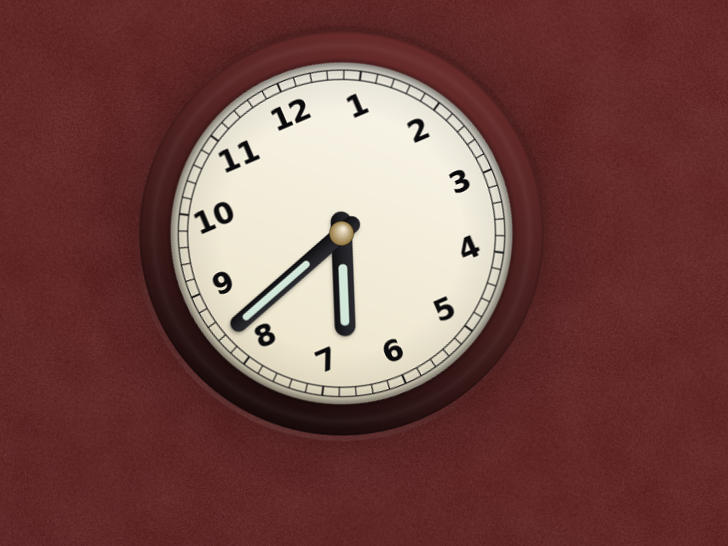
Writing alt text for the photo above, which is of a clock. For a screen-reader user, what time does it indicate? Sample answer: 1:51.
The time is 6:42
